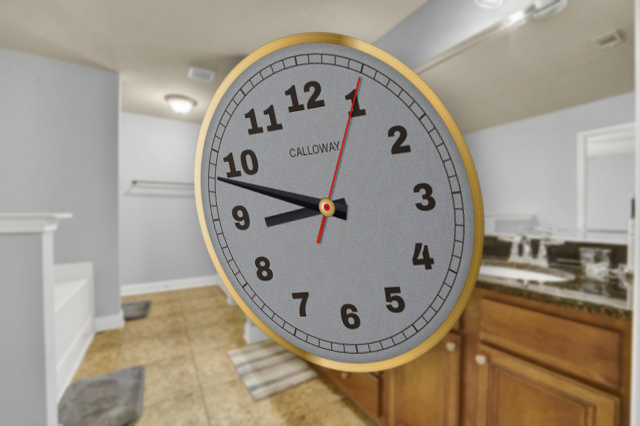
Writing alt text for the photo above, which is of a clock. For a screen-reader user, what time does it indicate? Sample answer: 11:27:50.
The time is 8:48:05
